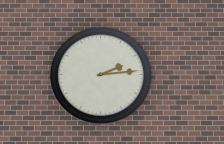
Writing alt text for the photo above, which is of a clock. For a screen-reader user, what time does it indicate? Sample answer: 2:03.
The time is 2:14
